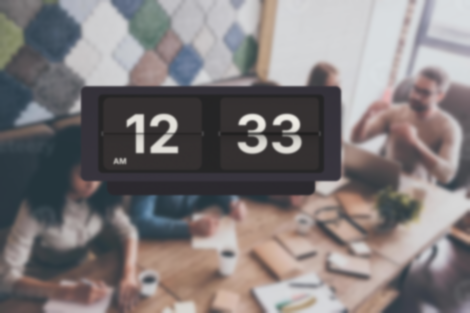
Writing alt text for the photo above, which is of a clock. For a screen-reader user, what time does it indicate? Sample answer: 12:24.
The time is 12:33
